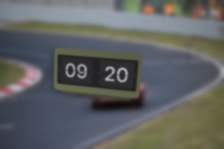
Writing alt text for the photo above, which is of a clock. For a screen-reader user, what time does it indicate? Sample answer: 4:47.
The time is 9:20
